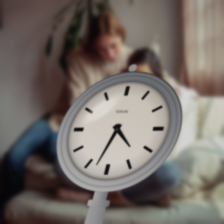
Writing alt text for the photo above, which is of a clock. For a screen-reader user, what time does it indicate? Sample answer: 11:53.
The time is 4:33
